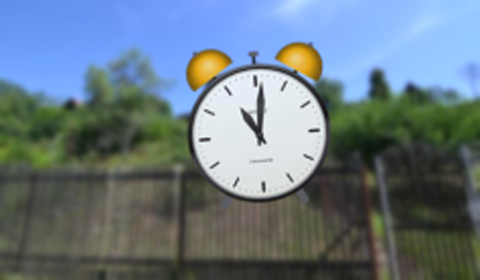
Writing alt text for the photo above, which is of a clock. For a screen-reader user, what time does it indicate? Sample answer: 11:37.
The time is 11:01
